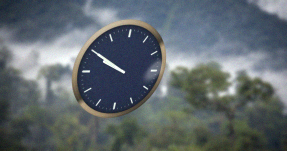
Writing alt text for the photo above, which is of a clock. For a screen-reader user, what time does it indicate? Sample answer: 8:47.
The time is 9:50
